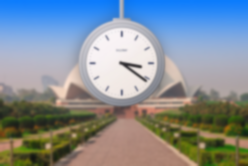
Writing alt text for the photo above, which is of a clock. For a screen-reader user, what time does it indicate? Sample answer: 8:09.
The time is 3:21
